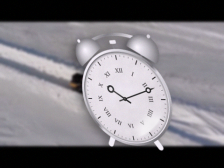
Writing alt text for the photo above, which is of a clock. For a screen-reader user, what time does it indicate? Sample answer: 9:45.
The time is 10:12
